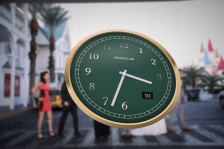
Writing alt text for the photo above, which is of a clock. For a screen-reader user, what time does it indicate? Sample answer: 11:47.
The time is 3:33
